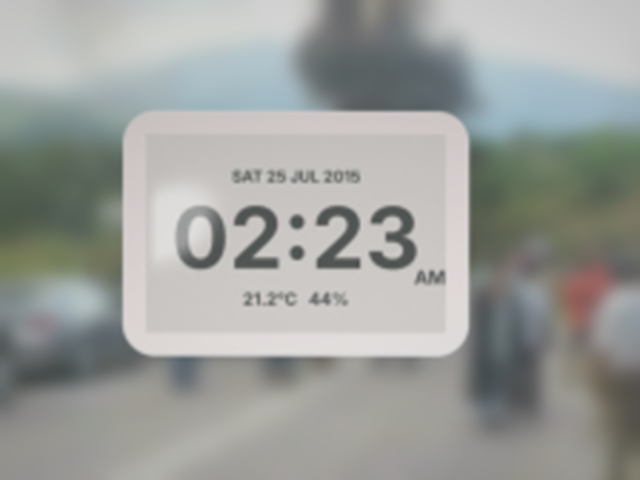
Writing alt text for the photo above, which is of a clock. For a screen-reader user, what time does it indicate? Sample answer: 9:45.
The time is 2:23
